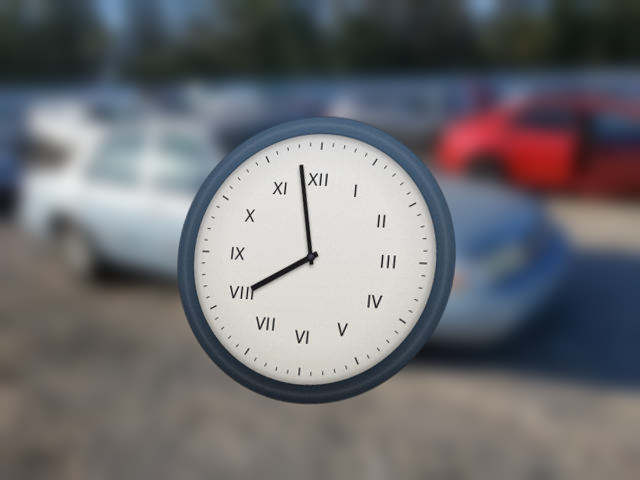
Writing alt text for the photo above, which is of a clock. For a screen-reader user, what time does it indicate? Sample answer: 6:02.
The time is 7:58
